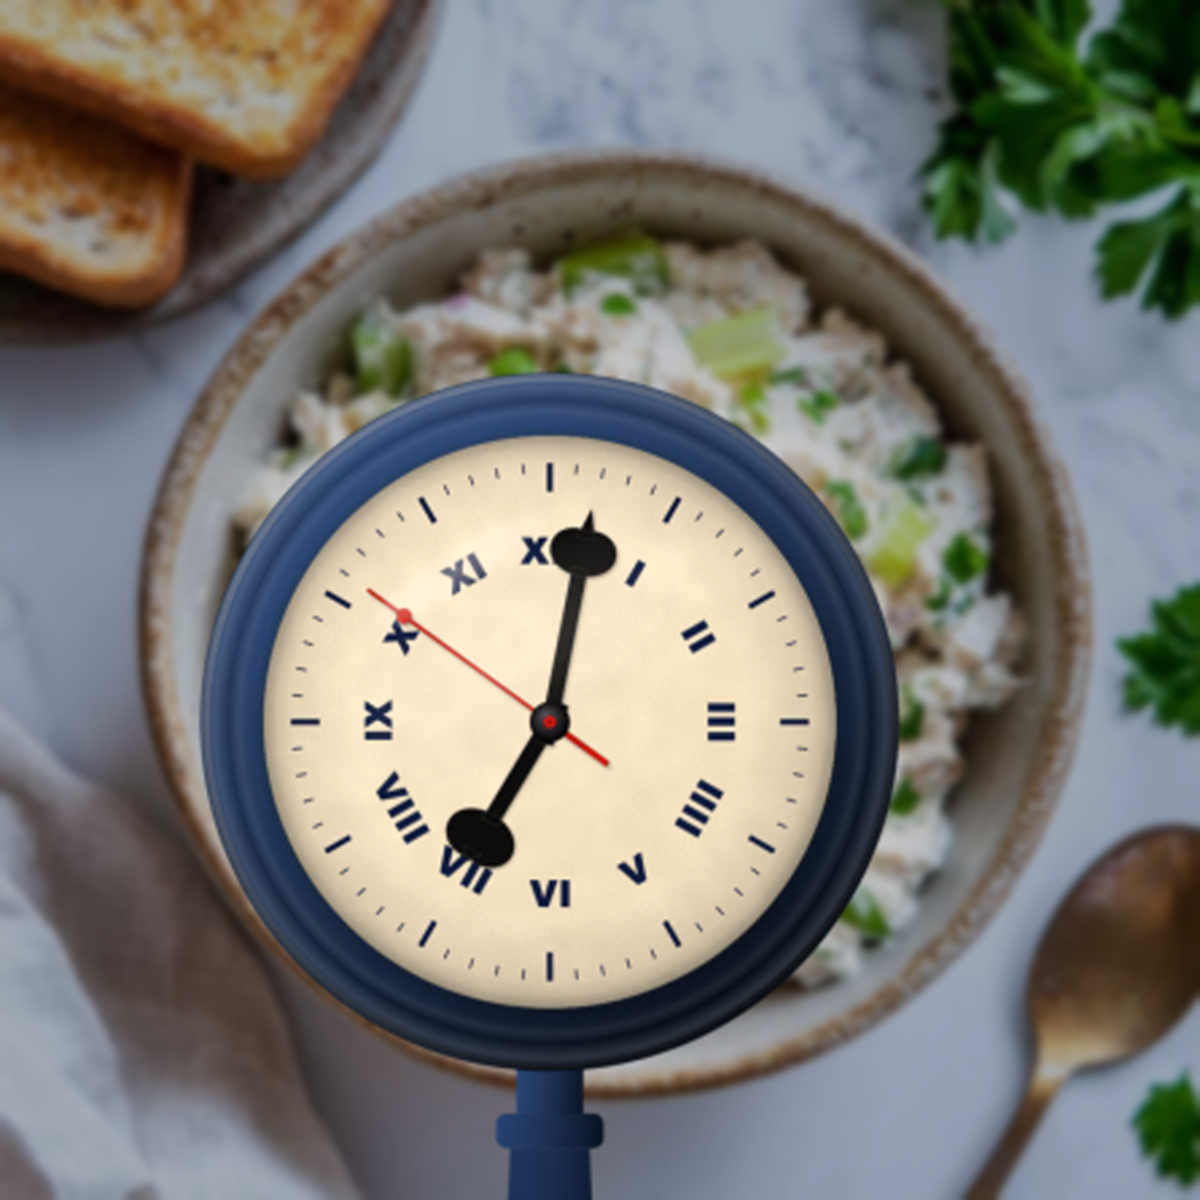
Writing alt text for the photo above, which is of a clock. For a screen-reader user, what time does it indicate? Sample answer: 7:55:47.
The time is 7:01:51
